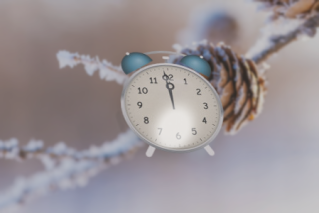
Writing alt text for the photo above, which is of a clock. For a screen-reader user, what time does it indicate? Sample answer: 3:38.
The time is 11:59
